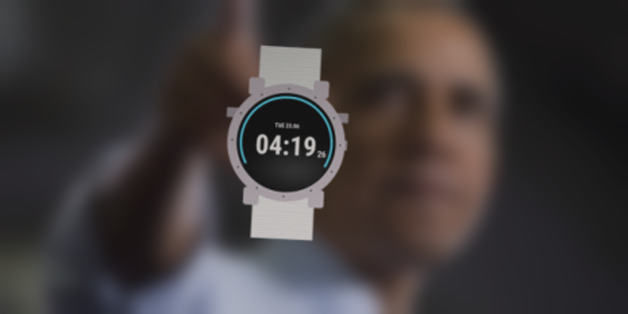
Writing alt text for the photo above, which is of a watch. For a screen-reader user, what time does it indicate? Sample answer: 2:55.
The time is 4:19
